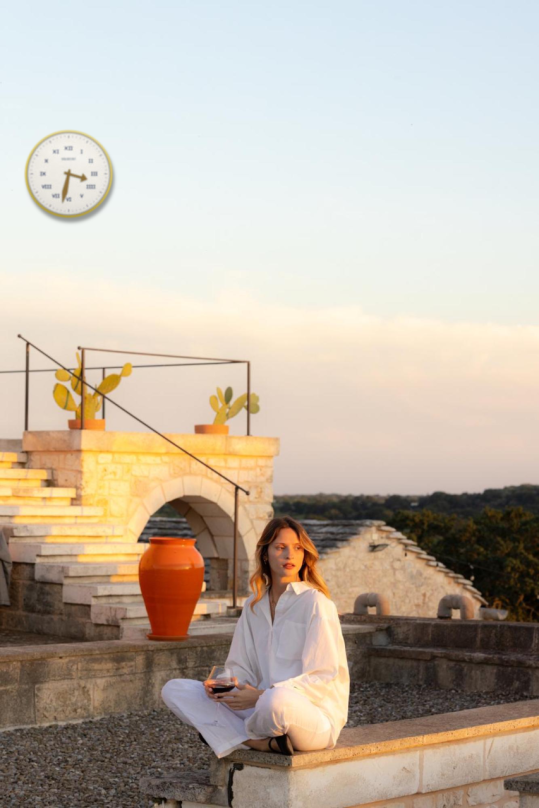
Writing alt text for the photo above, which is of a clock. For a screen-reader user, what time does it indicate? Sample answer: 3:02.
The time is 3:32
